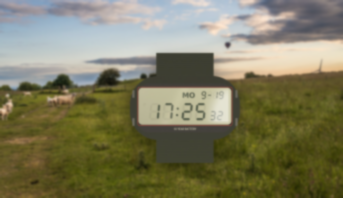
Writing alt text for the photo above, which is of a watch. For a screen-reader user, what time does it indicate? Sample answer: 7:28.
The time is 17:25
